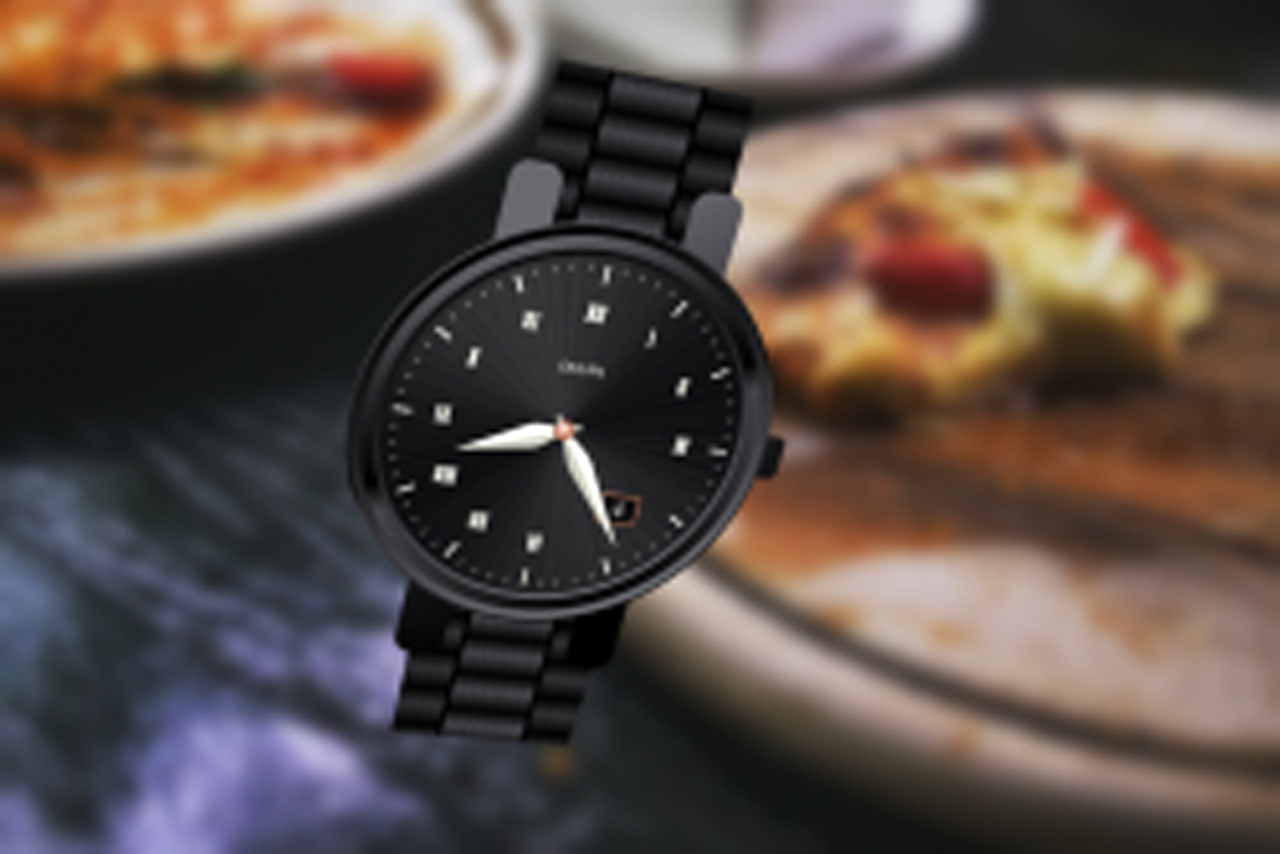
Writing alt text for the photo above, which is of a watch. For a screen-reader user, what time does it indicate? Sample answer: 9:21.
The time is 8:24
